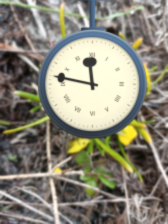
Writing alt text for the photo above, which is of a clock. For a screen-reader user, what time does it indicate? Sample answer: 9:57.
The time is 11:47
